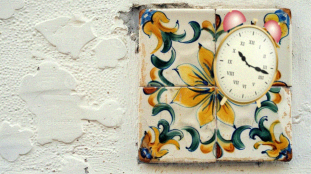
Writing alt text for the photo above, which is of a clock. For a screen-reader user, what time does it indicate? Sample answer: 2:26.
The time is 10:17
